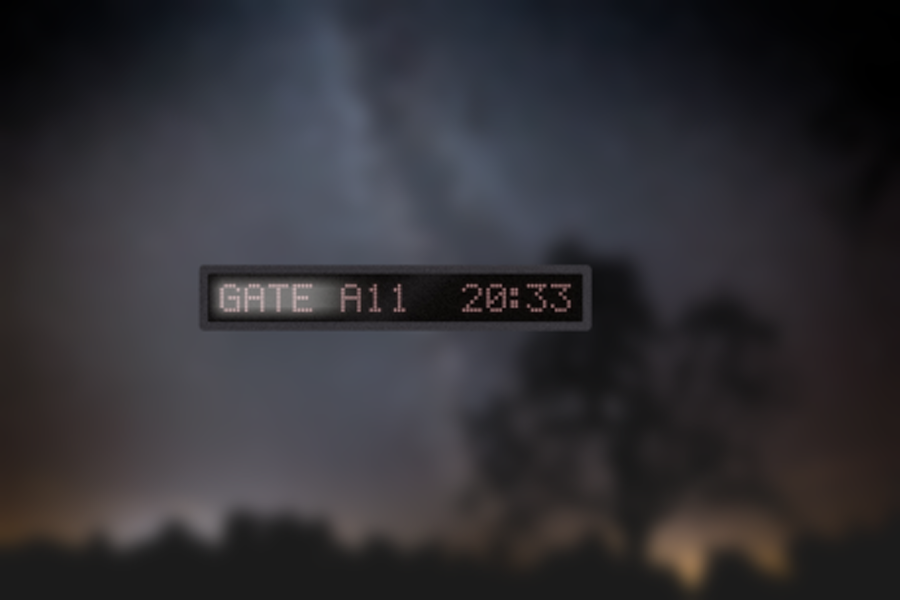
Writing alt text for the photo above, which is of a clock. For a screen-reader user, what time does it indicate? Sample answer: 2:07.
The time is 20:33
